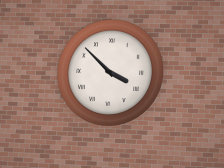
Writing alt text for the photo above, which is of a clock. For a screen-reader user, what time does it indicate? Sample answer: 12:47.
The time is 3:52
